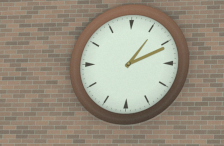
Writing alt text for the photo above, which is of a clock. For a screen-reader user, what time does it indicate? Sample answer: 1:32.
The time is 1:11
